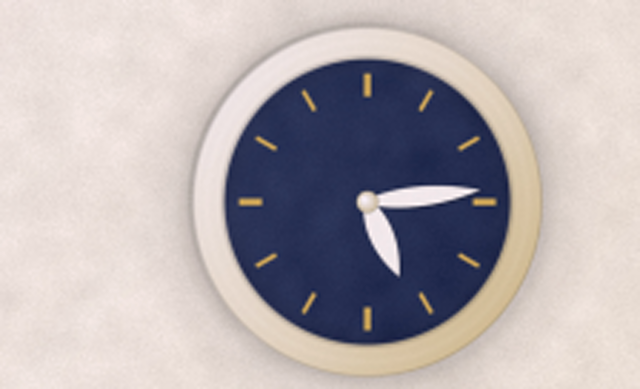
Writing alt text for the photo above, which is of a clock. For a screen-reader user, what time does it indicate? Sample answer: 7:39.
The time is 5:14
